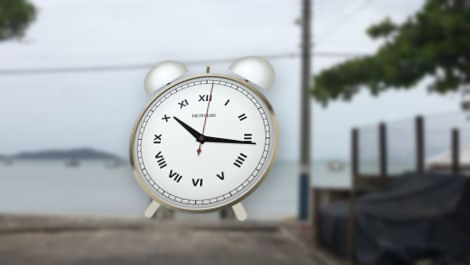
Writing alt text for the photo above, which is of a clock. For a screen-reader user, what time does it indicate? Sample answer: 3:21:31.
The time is 10:16:01
